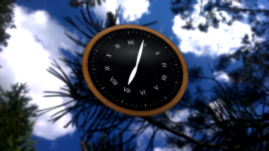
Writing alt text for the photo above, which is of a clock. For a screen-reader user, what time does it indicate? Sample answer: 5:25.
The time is 7:04
